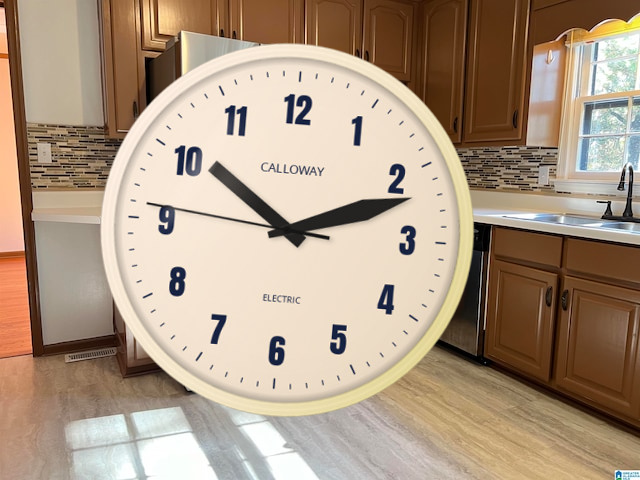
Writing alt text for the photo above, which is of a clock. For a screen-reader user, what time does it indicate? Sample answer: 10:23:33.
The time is 10:11:46
